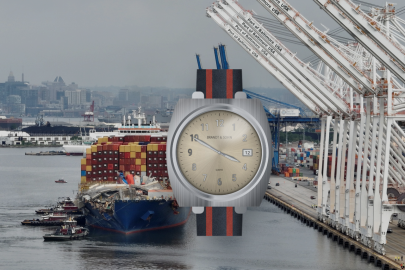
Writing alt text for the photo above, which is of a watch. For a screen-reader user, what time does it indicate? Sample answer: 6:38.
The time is 3:50
